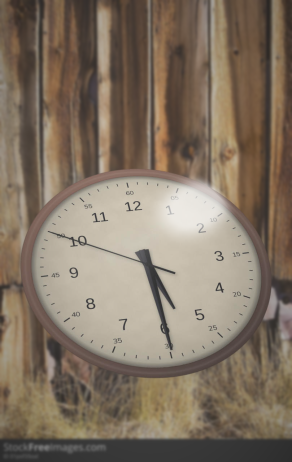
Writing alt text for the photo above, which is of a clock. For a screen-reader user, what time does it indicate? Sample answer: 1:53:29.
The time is 5:29:50
